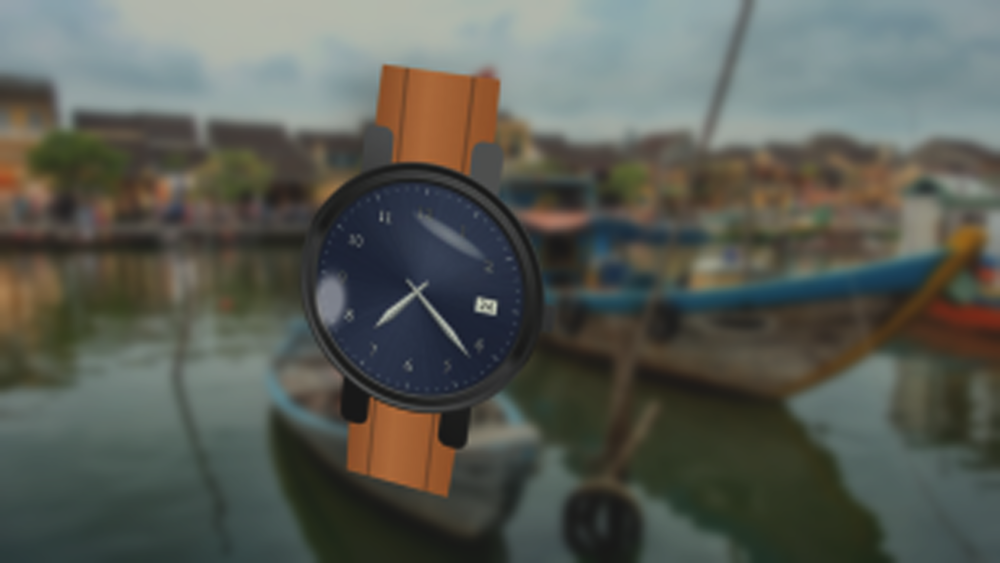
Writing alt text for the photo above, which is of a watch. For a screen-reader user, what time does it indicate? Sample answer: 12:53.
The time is 7:22
